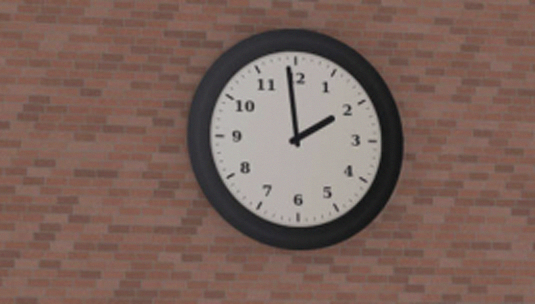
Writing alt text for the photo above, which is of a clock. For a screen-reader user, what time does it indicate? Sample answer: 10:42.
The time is 1:59
